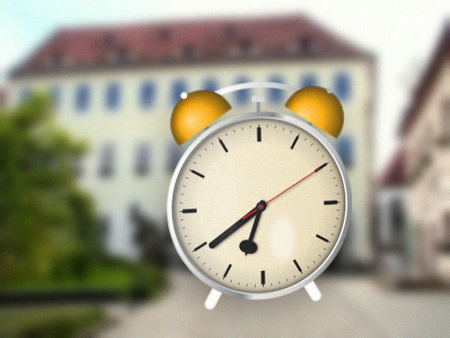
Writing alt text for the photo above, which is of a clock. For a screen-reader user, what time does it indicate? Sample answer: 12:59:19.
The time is 6:39:10
